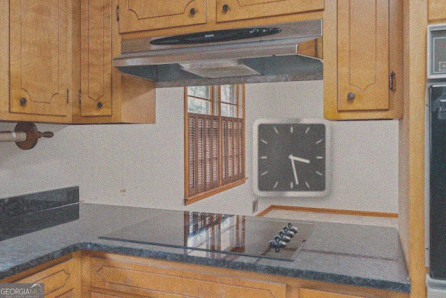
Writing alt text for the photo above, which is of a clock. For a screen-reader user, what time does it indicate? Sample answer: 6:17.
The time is 3:28
